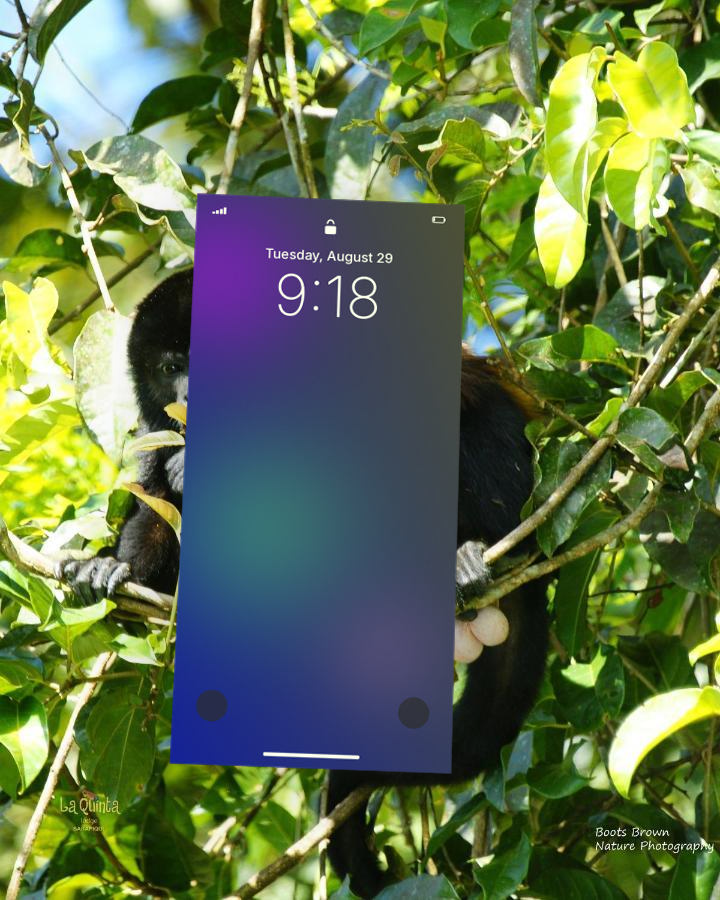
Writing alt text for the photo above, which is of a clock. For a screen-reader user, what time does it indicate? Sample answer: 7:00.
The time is 9:18
